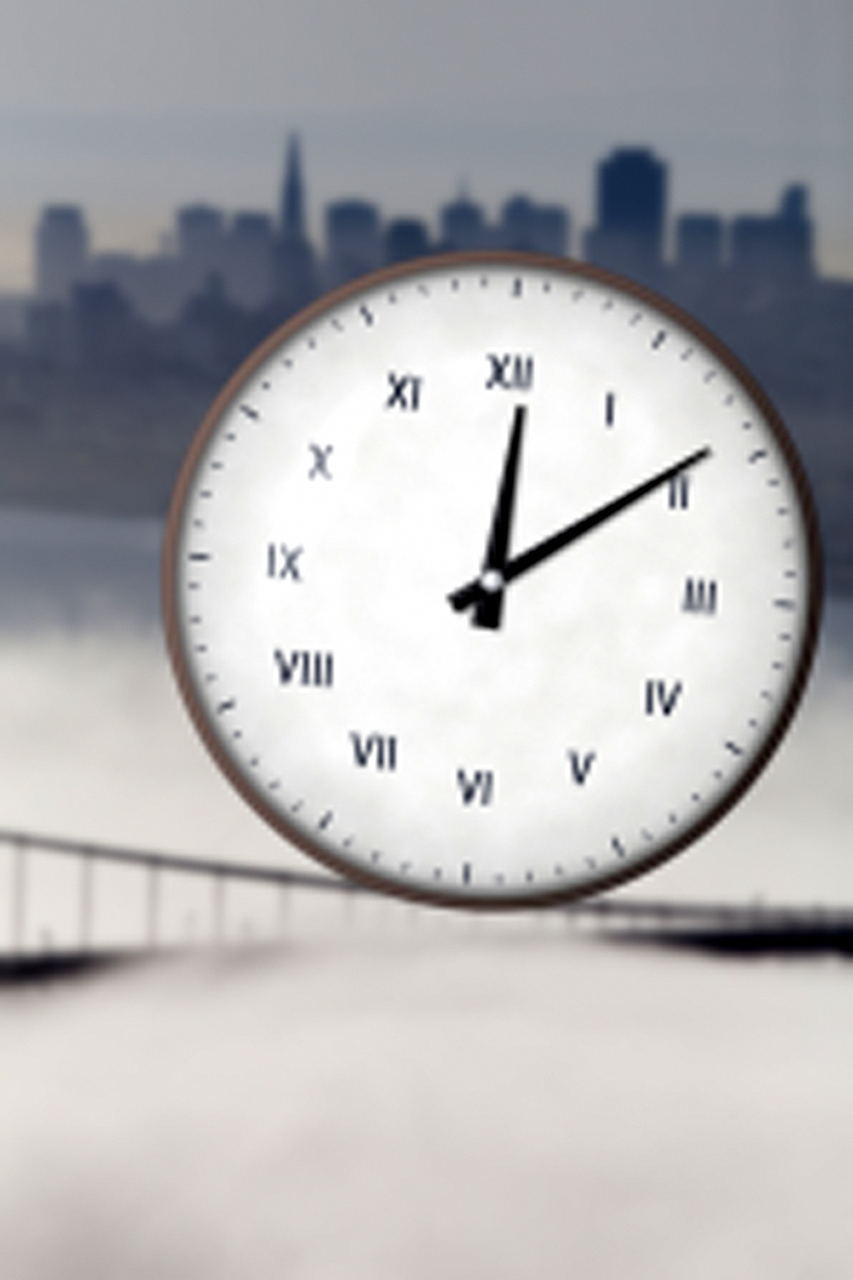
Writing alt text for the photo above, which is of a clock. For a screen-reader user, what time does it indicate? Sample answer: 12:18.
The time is 12:09
